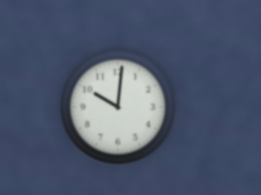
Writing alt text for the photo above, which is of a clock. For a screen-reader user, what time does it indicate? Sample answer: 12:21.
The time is 10:01
